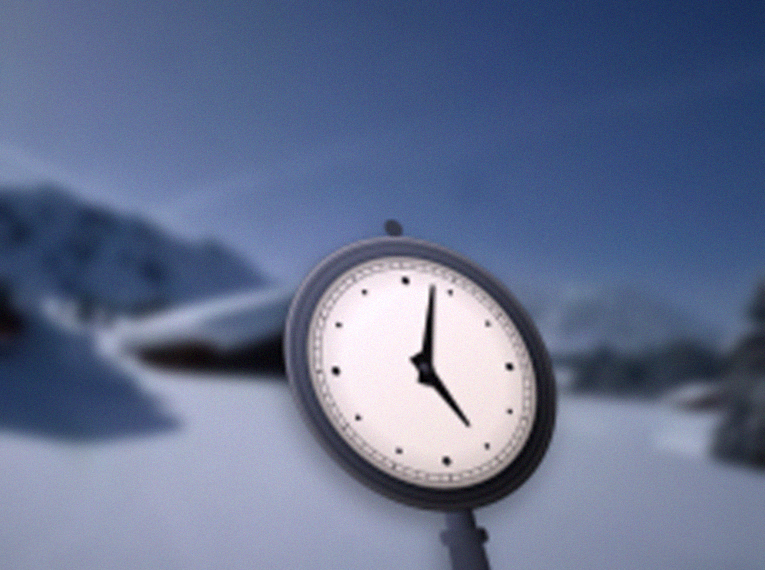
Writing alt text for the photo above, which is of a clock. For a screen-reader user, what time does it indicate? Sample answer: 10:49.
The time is 5:03
